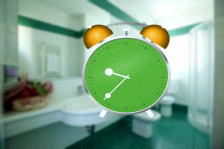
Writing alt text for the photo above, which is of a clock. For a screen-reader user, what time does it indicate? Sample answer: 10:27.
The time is 9:37
